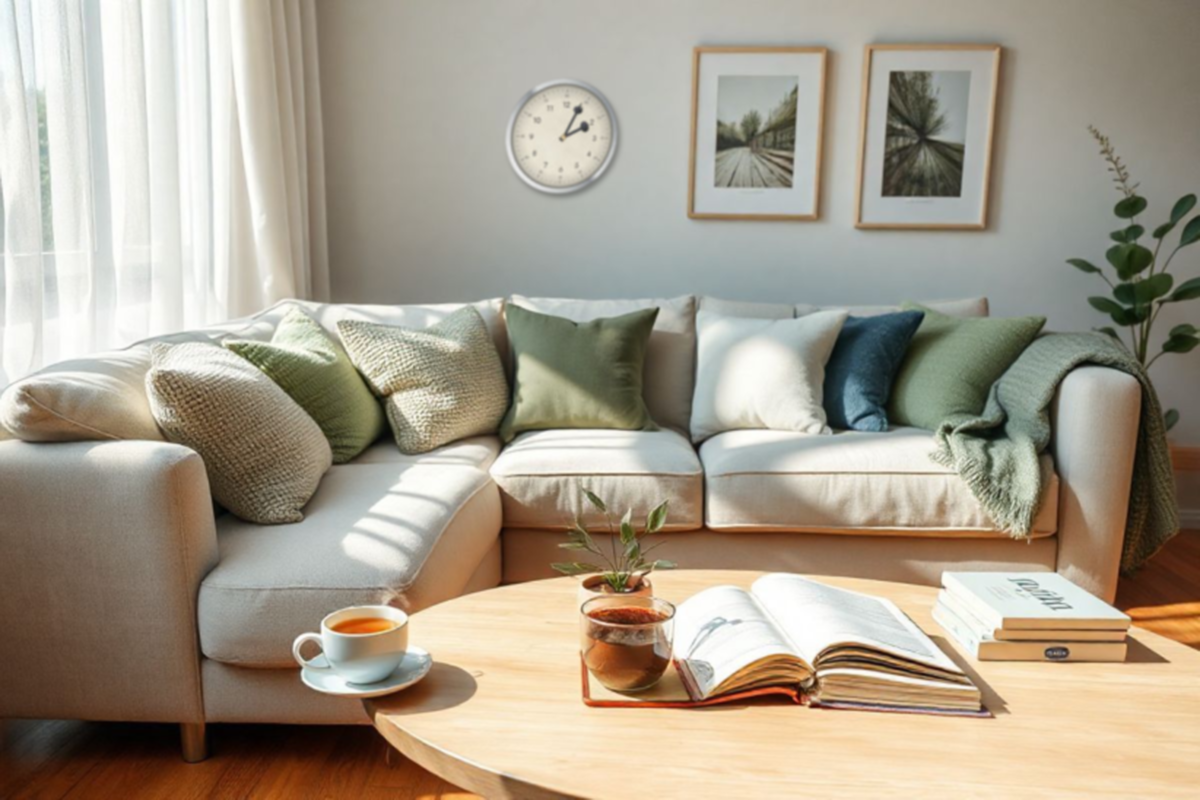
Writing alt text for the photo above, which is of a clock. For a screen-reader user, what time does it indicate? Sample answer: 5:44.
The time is 2:04
